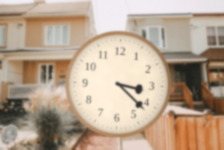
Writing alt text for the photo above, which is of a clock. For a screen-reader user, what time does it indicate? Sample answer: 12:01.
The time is 3:22
